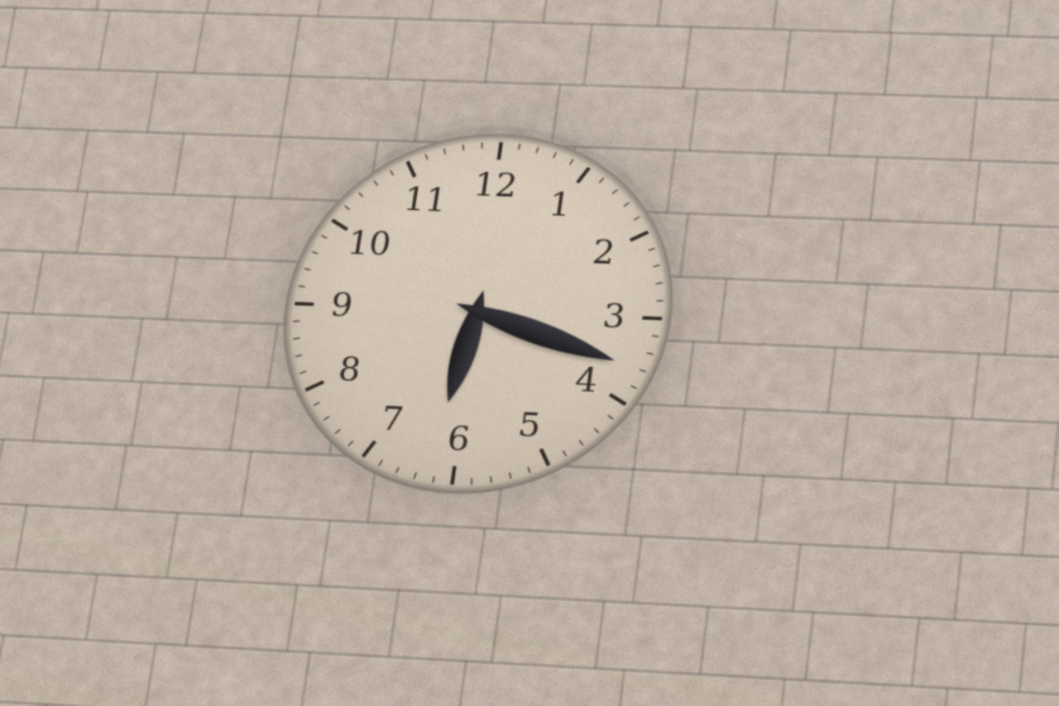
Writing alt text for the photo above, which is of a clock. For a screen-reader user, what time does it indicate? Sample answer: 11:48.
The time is 6:18
